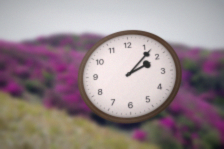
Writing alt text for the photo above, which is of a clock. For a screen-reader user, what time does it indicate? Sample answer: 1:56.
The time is 2:07
